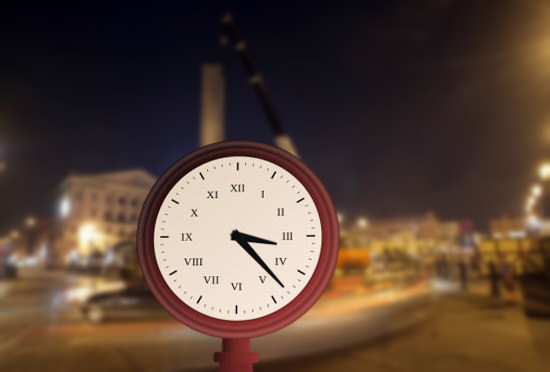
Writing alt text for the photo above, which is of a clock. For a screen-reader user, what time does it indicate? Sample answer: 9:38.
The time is 3:23
